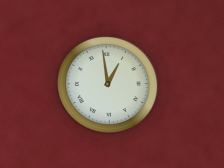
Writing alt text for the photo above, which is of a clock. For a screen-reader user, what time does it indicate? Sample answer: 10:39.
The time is 12:59
